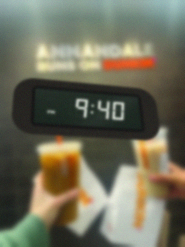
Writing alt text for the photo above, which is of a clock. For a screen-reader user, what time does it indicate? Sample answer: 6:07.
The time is 9:40
